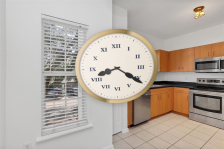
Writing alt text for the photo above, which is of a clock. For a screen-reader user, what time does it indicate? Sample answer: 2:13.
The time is 8:21
